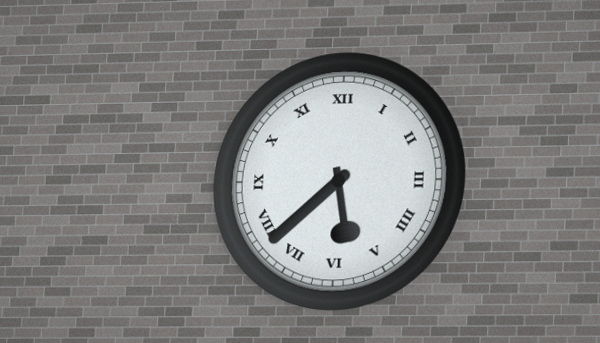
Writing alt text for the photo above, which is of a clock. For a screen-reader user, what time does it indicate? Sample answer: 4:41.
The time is 5:38
